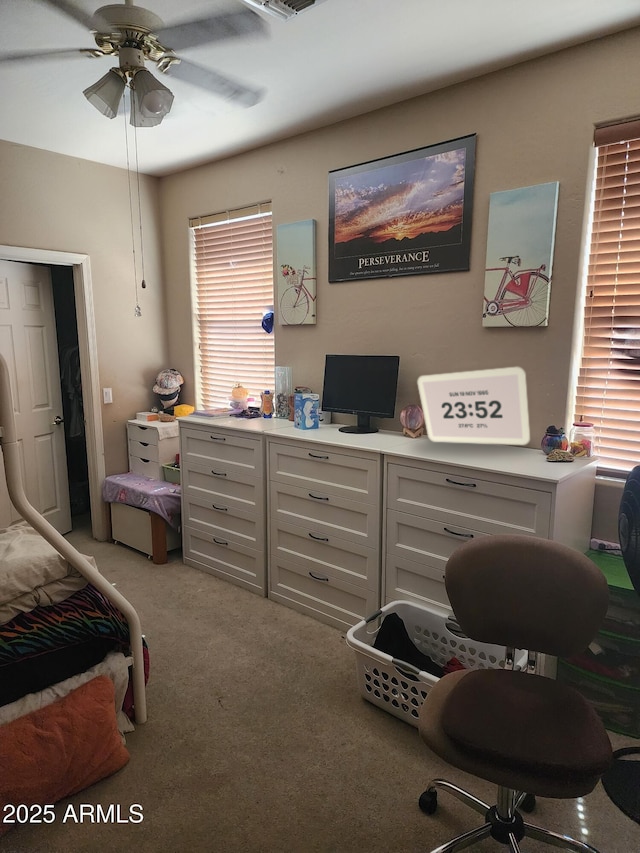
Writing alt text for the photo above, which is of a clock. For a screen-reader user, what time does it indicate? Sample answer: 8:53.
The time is 23:52
